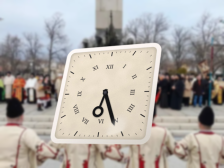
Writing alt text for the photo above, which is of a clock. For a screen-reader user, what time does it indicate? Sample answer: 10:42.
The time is 6:26
